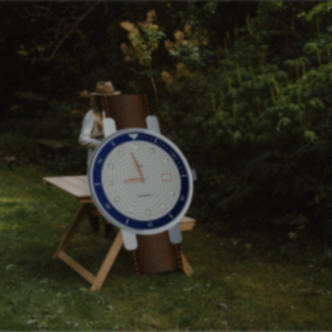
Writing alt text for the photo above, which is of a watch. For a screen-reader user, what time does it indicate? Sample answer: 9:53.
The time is 8:58
